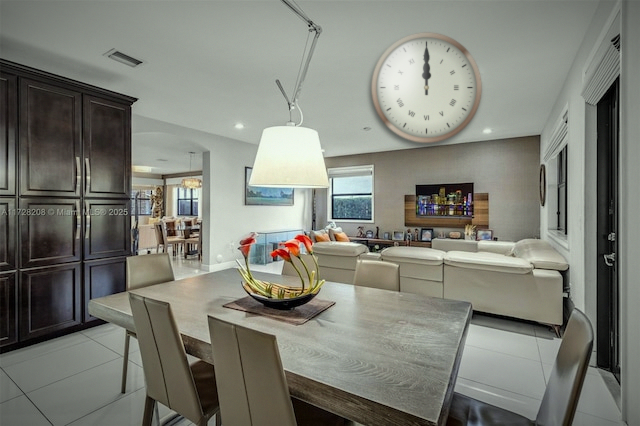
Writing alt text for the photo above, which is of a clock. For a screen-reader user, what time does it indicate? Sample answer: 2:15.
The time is 12:00
